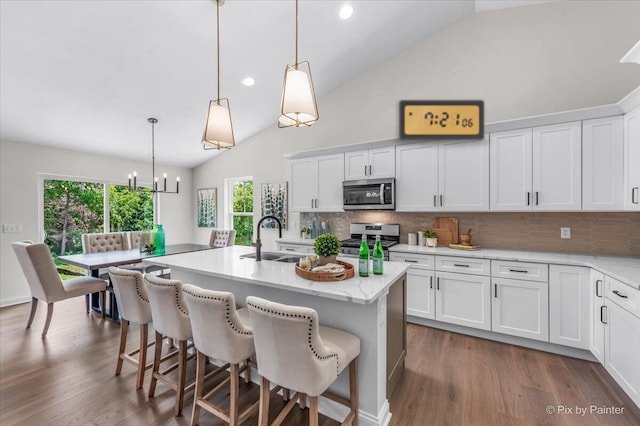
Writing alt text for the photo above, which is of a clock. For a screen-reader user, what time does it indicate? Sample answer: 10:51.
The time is 7:21
